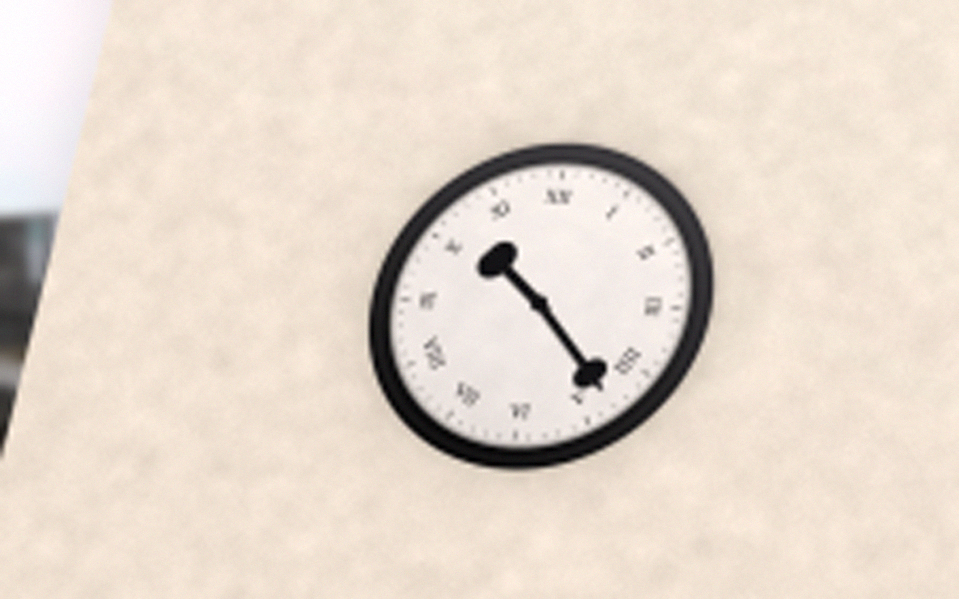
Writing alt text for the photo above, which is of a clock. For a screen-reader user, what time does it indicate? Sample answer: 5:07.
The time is 10:23
